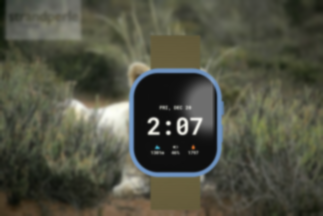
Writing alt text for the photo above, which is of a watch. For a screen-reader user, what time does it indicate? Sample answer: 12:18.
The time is 2:07
